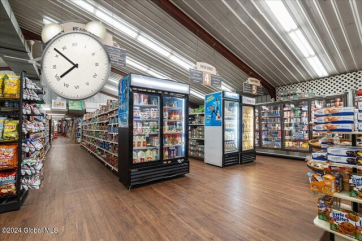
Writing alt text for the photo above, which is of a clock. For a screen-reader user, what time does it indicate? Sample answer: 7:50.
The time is 7:52
